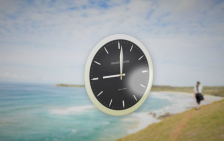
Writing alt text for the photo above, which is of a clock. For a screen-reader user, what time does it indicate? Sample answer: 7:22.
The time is 9:01
